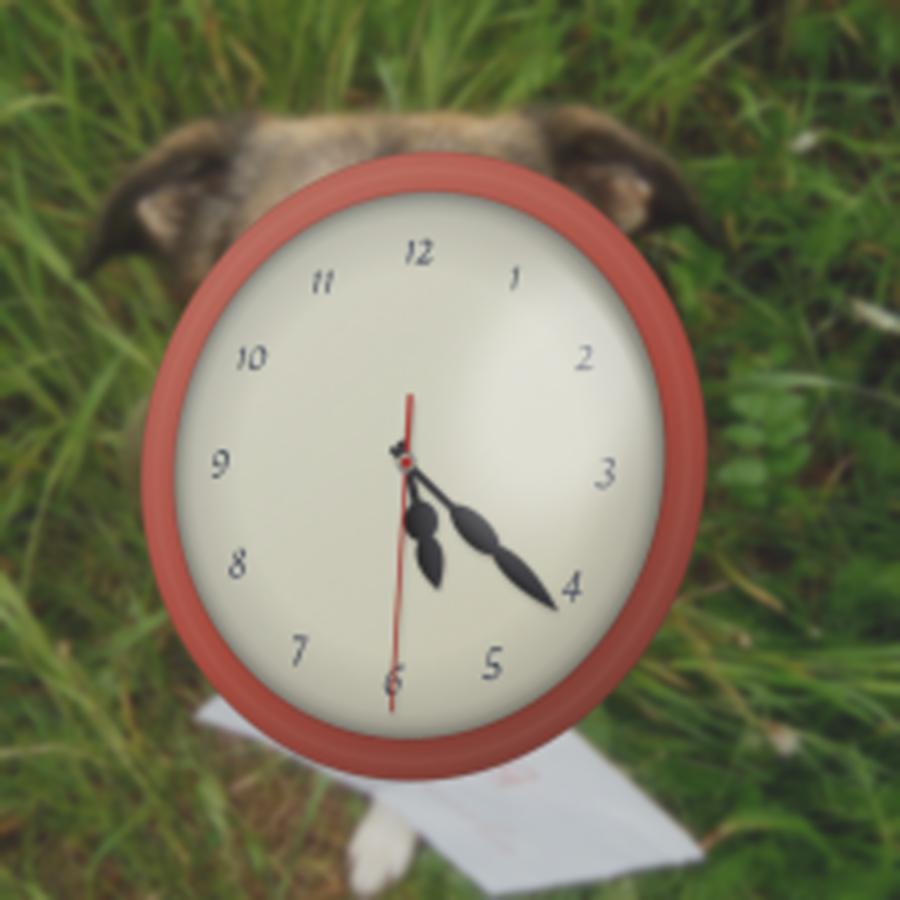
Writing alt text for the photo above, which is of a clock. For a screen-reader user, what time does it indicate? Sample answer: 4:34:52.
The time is 5:21:30
